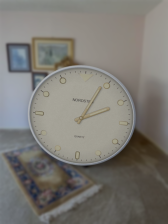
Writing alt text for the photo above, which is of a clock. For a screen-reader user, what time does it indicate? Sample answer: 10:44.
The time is 2:04
